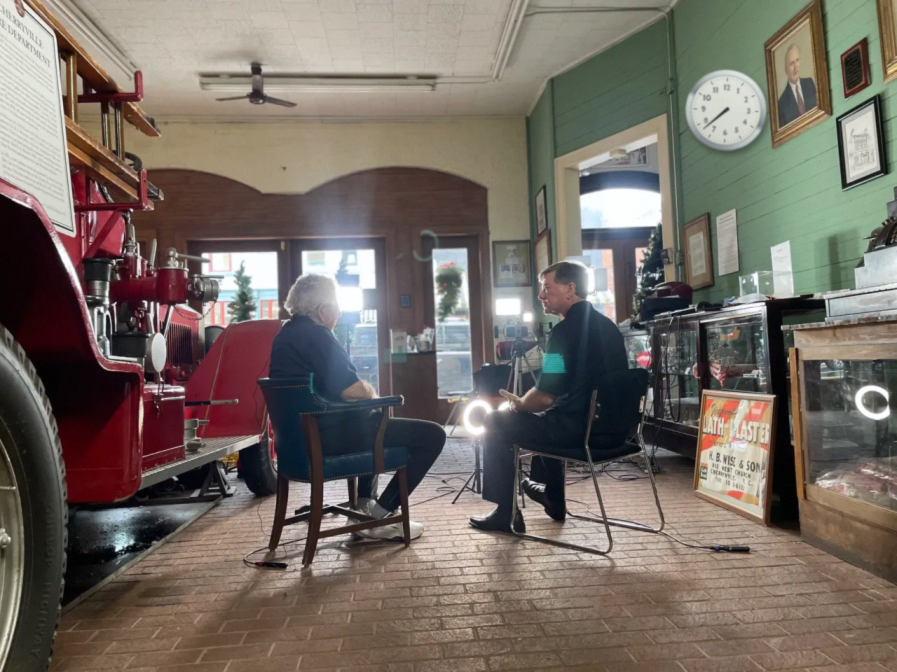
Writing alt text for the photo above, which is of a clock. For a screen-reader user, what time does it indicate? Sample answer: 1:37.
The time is 7:38
